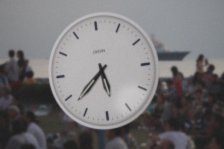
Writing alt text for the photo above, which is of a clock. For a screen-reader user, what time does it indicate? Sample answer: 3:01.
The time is 5:38
